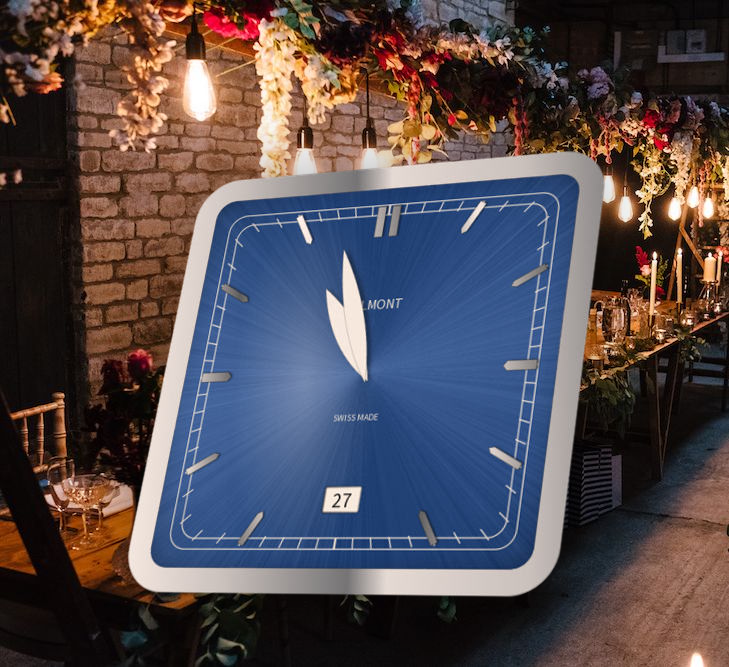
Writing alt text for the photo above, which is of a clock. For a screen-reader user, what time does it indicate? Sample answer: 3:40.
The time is 10:57
